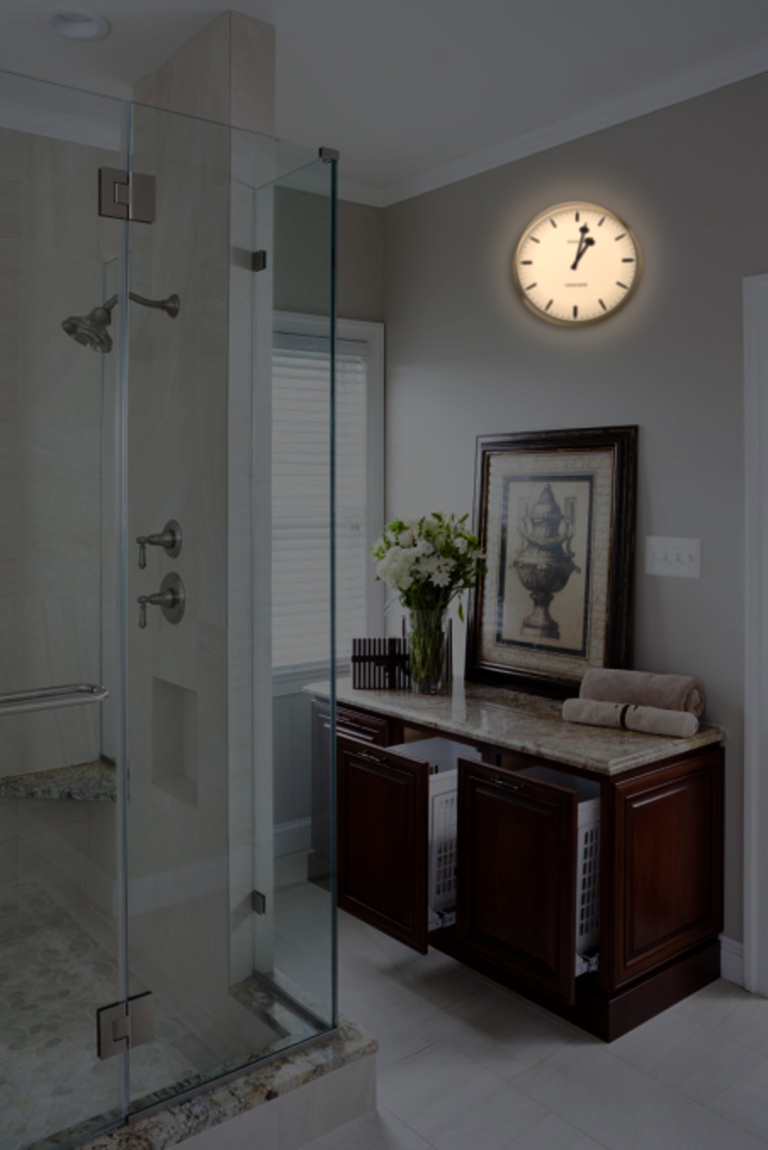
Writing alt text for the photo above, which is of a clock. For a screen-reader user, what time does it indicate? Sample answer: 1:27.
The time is 1:02
